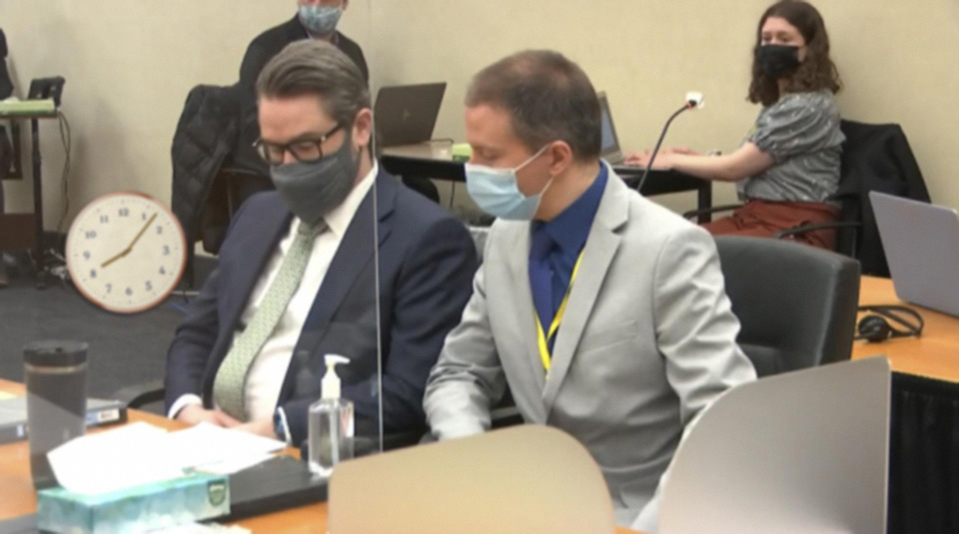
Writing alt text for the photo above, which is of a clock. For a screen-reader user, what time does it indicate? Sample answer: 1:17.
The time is 8:07
